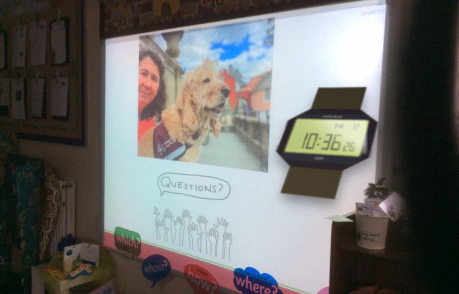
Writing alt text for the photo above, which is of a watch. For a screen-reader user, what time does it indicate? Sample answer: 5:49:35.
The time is 10:36:26
